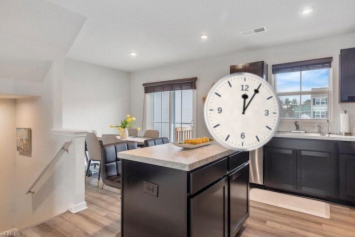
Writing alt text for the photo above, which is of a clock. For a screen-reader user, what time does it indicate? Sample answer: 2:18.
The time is 12:05
